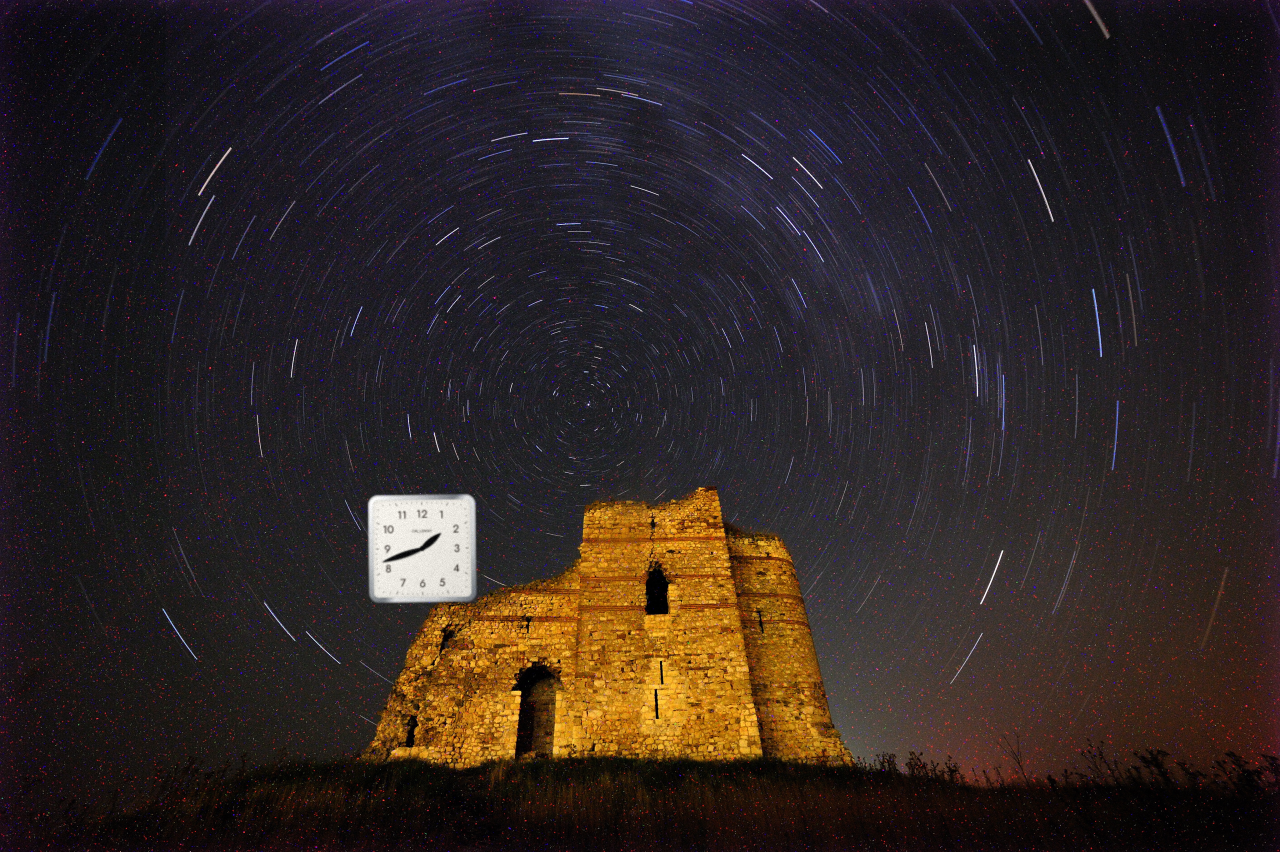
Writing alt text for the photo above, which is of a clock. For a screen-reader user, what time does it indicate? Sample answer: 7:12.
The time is 1:42
